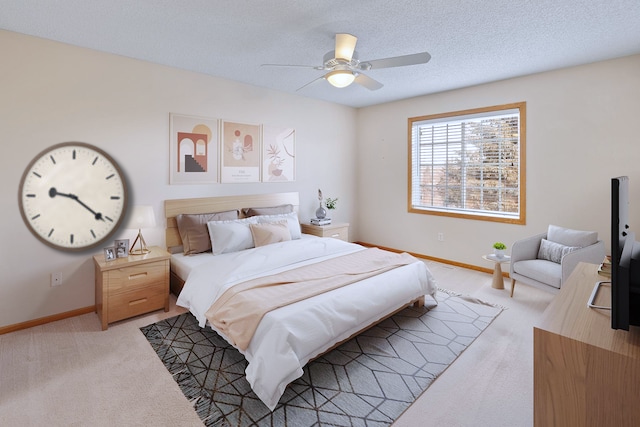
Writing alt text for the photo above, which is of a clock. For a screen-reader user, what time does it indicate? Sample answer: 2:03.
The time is 9:21
